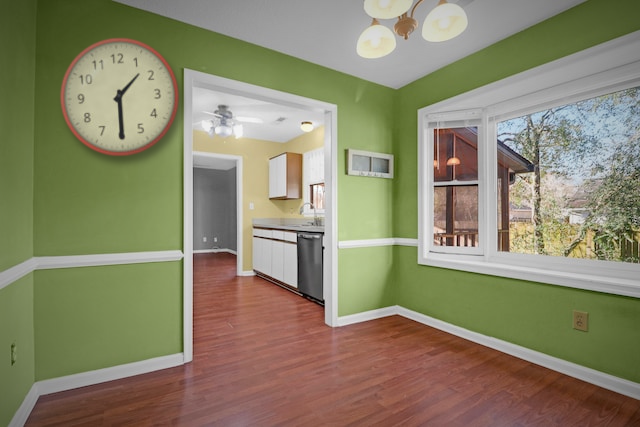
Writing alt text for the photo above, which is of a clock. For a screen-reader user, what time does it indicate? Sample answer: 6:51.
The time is 1:30
